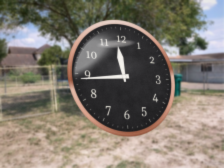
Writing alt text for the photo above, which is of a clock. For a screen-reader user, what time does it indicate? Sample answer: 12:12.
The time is 11:44
